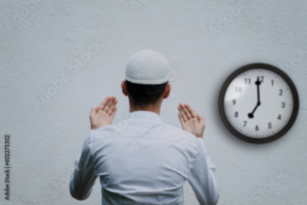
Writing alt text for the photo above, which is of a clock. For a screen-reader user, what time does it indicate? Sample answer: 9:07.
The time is 6:59
